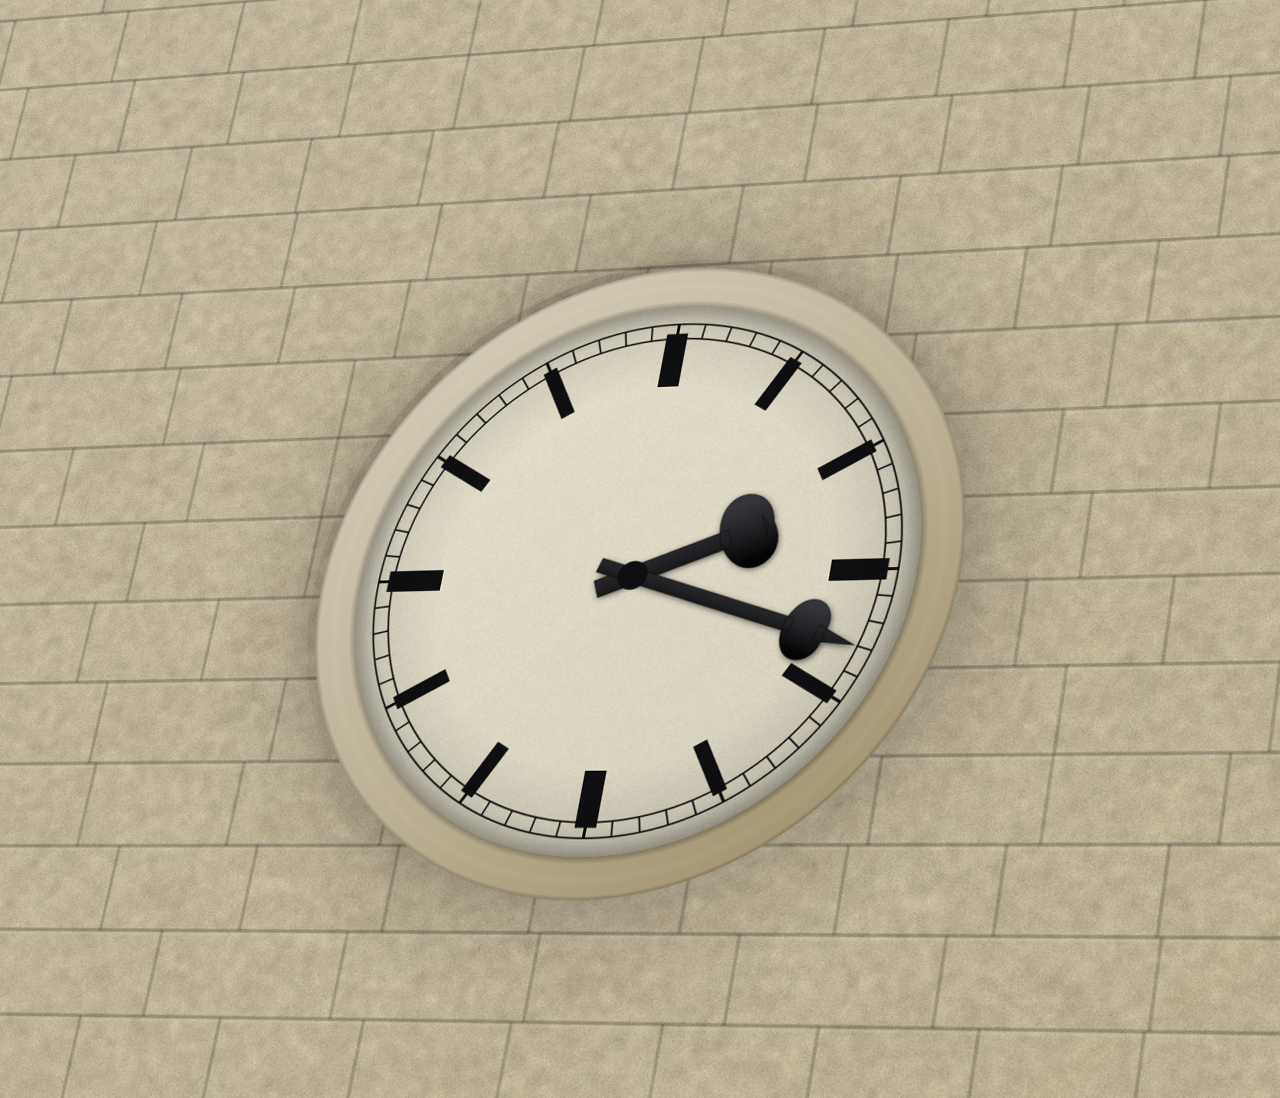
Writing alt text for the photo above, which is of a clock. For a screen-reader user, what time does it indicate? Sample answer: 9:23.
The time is 2:18
